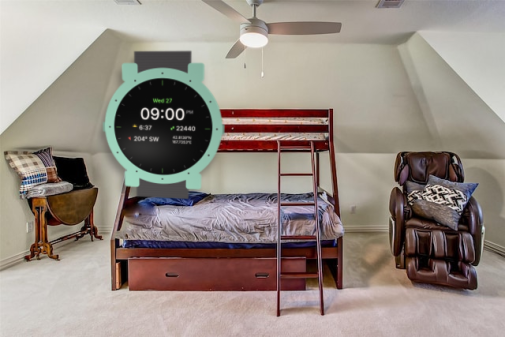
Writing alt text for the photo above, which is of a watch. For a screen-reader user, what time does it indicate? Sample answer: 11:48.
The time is 9:00
